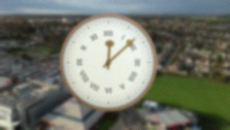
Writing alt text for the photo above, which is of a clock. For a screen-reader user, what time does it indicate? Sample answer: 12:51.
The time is 12:08
